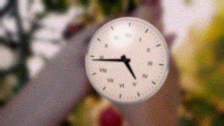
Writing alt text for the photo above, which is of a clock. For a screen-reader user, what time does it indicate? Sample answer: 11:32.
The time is 4:44
